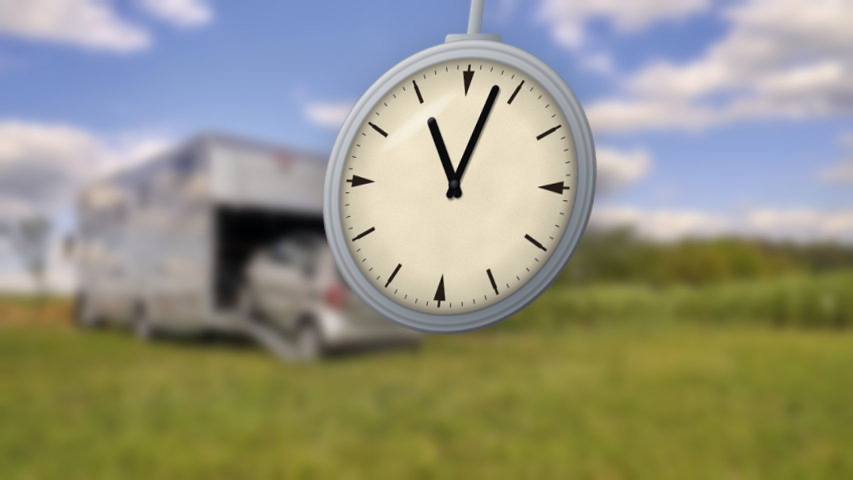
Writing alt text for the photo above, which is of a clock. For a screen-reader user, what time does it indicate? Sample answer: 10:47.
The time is 11:03
